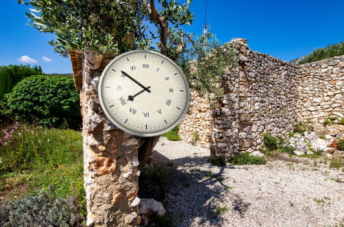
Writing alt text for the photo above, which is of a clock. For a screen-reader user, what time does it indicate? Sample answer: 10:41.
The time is 7:51
